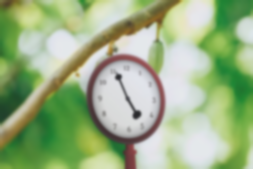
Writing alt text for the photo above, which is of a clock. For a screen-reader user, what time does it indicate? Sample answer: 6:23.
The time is 4:56
